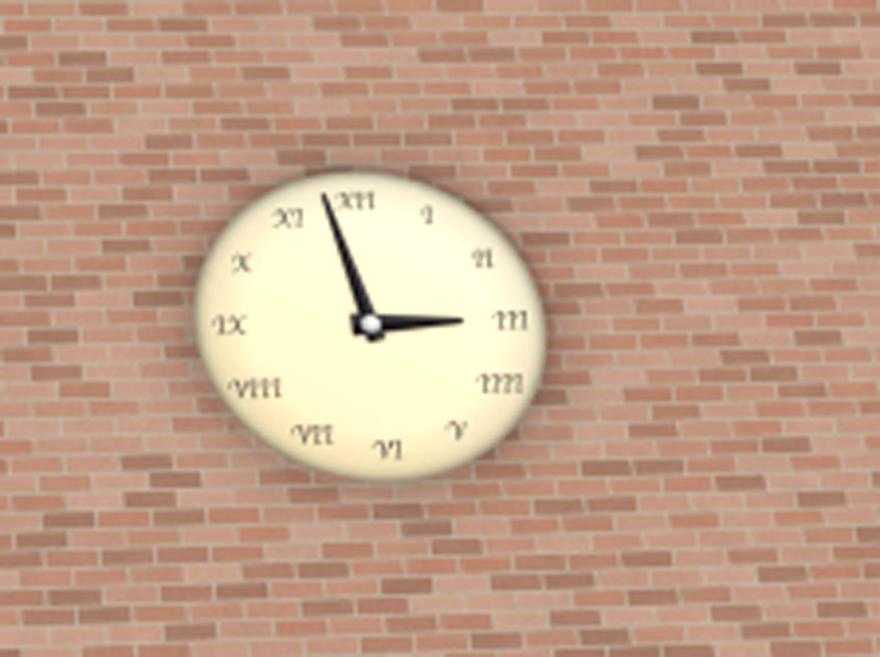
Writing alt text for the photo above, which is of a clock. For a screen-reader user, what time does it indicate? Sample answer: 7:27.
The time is 2:58
